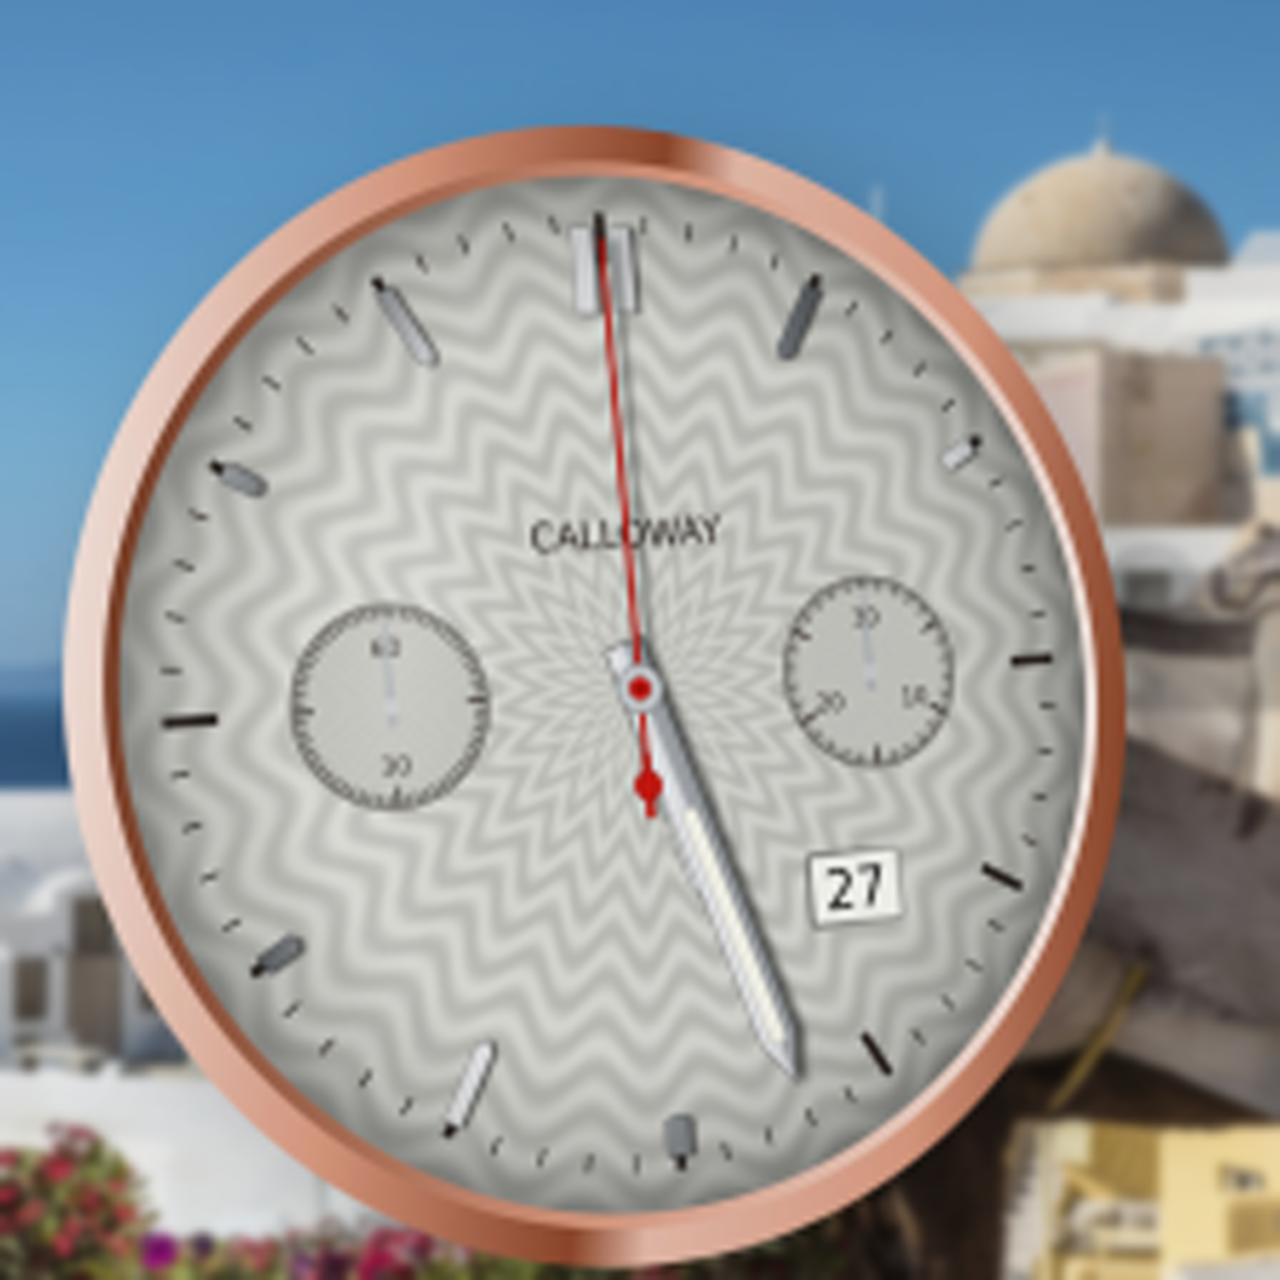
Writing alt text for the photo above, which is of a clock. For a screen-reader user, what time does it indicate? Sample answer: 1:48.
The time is 5:27
